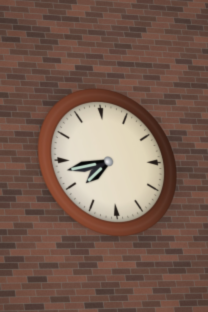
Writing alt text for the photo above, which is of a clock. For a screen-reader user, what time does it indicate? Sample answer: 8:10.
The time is 7:43
